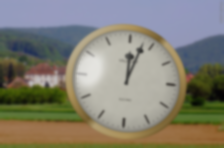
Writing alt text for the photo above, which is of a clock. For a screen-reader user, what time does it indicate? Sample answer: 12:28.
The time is 12:03
